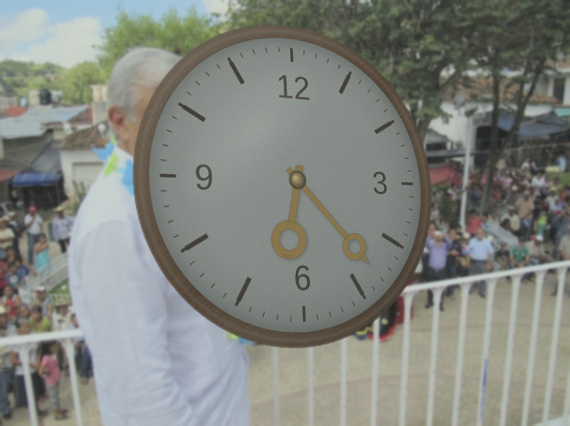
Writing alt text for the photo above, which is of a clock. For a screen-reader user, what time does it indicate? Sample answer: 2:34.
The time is 6:23
